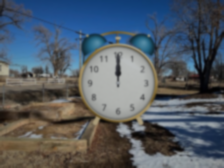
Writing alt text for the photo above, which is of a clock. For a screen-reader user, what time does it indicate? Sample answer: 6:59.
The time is 12:00
